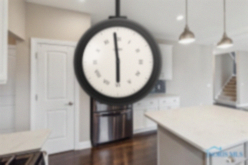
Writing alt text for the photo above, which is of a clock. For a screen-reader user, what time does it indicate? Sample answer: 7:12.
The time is 5:59
